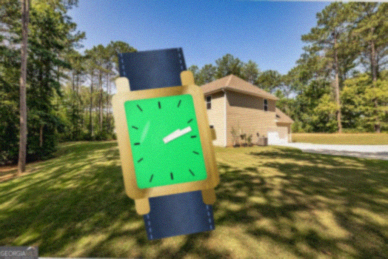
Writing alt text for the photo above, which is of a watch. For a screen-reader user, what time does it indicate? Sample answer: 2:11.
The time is 2:12
